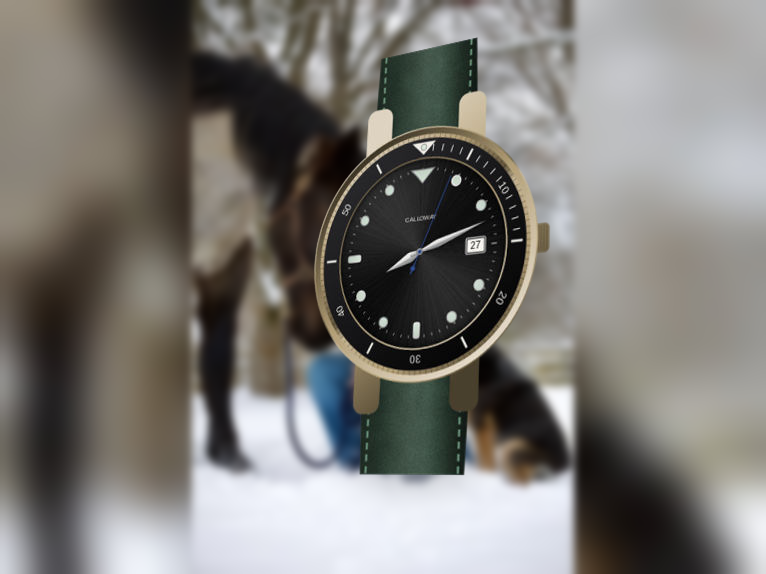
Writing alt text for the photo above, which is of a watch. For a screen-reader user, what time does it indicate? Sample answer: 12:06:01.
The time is 8:12:04
